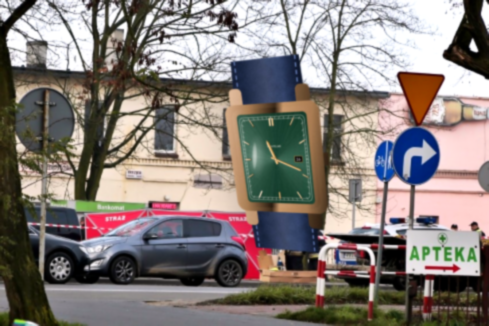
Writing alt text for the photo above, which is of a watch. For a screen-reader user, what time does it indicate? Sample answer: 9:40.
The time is 11:19
